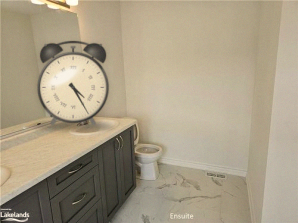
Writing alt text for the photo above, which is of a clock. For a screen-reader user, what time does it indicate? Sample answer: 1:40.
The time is 4:25
